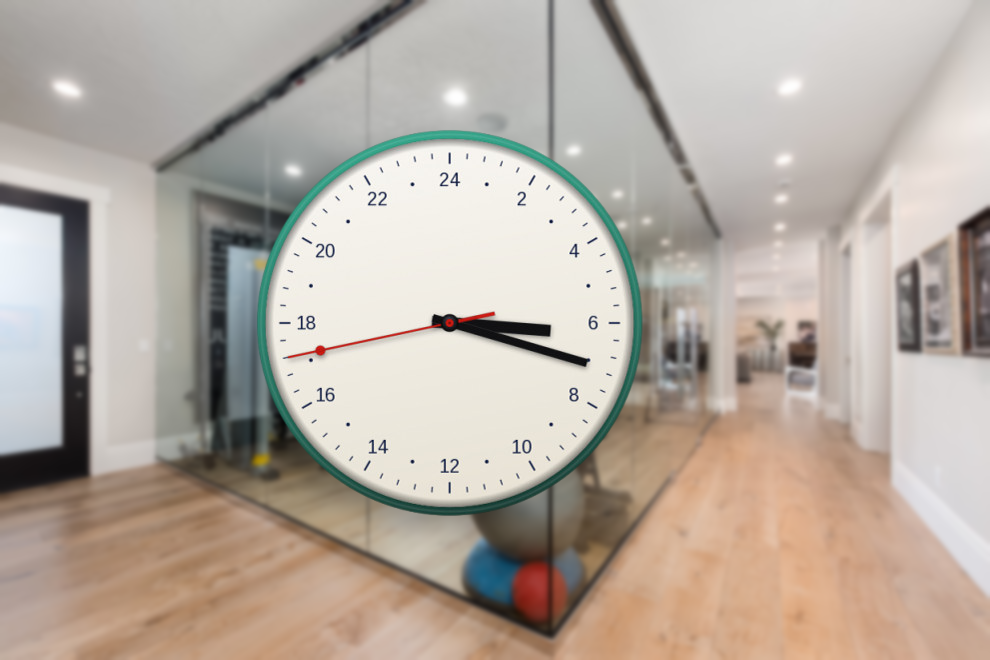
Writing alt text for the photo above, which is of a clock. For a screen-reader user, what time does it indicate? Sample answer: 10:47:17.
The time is 6:17:43
